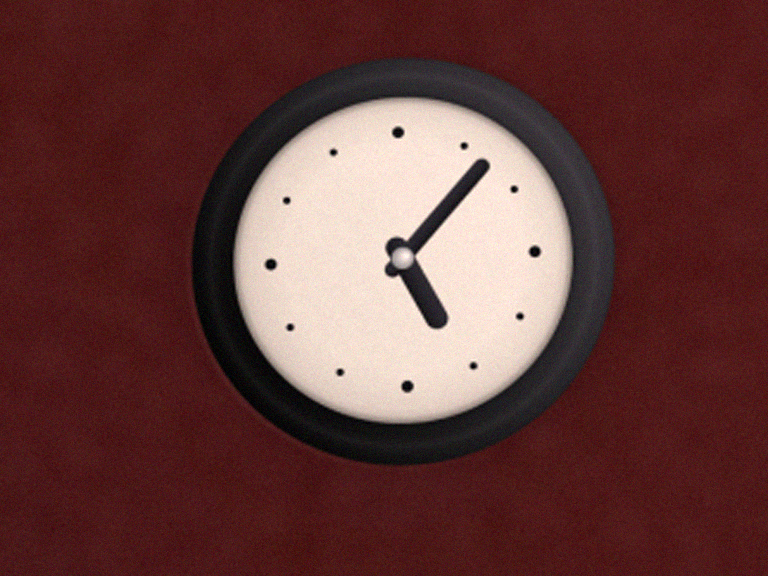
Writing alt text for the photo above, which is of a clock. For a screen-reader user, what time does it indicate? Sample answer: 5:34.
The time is 5:07
